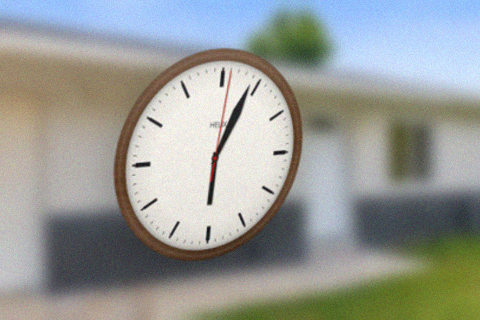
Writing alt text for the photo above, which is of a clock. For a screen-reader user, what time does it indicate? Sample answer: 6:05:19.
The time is 6:04:01
